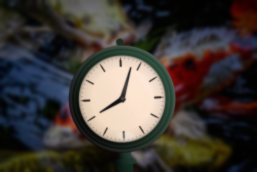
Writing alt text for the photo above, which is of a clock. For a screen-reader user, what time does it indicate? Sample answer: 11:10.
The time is 8:03
